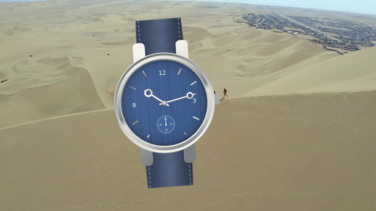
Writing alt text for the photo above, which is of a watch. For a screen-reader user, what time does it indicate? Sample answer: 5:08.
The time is 10:13
